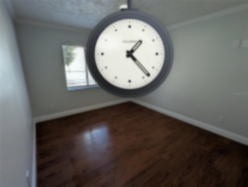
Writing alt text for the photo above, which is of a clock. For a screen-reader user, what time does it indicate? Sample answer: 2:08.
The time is 1:23
